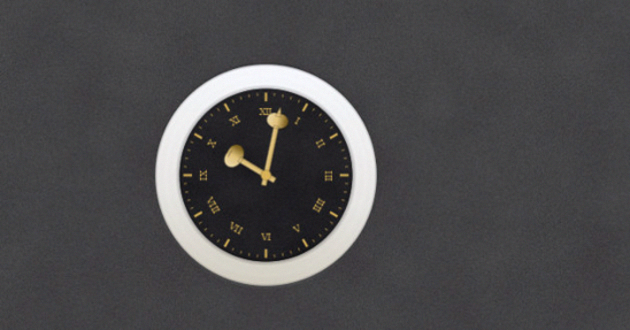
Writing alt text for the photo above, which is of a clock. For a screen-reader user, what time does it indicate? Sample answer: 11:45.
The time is 10:02
